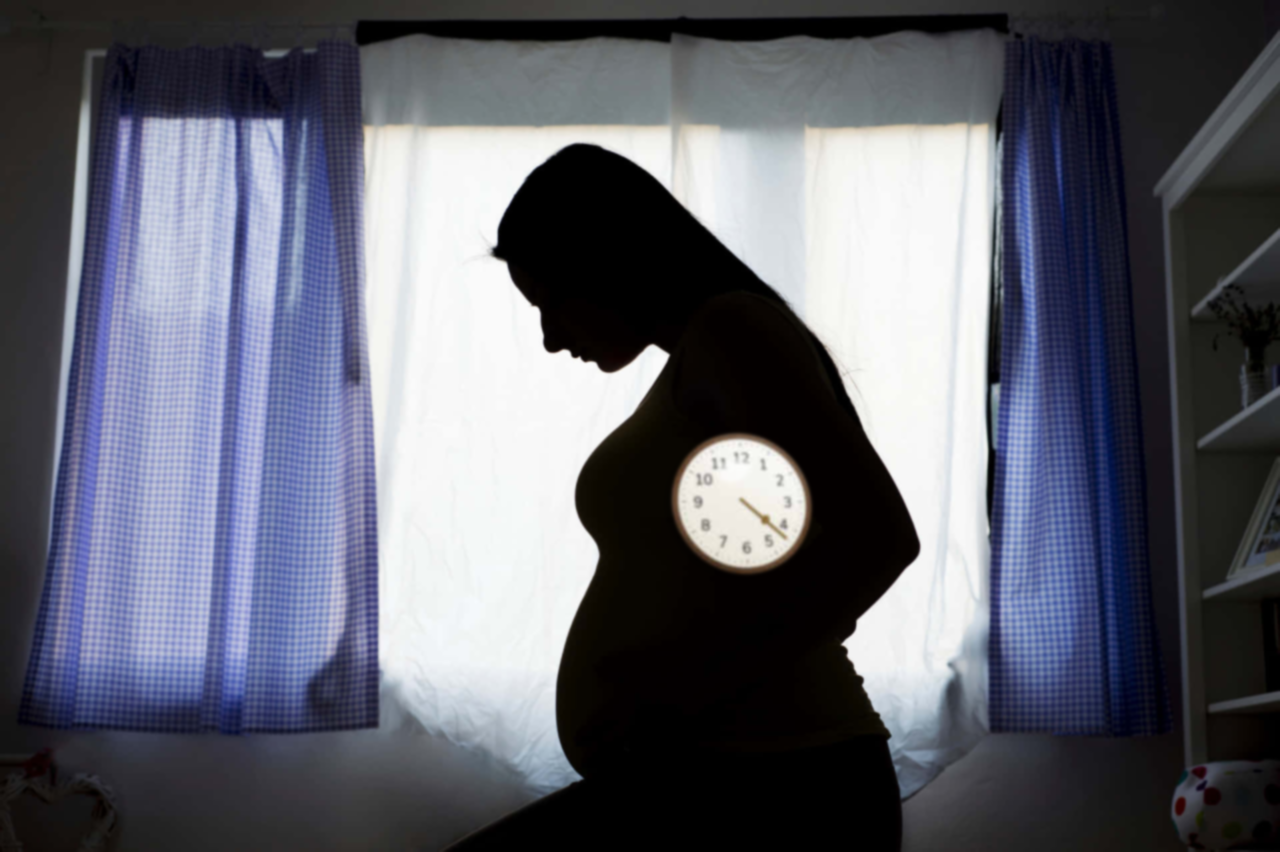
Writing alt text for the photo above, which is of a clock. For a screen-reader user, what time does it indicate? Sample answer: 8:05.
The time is 4:22
